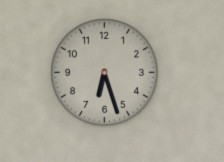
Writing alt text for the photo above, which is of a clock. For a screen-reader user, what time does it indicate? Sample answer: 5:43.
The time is 6:27
